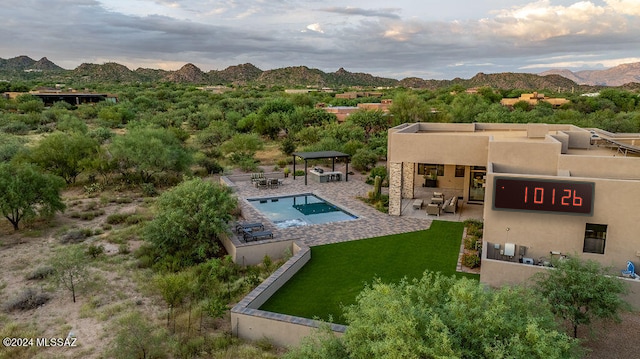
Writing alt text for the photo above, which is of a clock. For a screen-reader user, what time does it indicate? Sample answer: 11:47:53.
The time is 1:01:26
